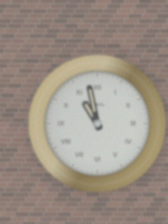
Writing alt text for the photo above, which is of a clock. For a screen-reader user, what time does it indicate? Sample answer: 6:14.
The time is 10:58
